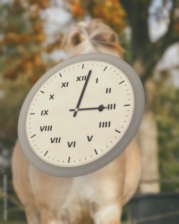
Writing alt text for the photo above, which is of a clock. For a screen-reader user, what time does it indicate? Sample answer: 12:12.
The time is 3:02
